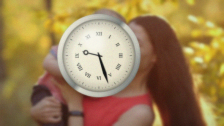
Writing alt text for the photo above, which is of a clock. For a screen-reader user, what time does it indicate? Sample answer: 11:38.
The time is 9:27
